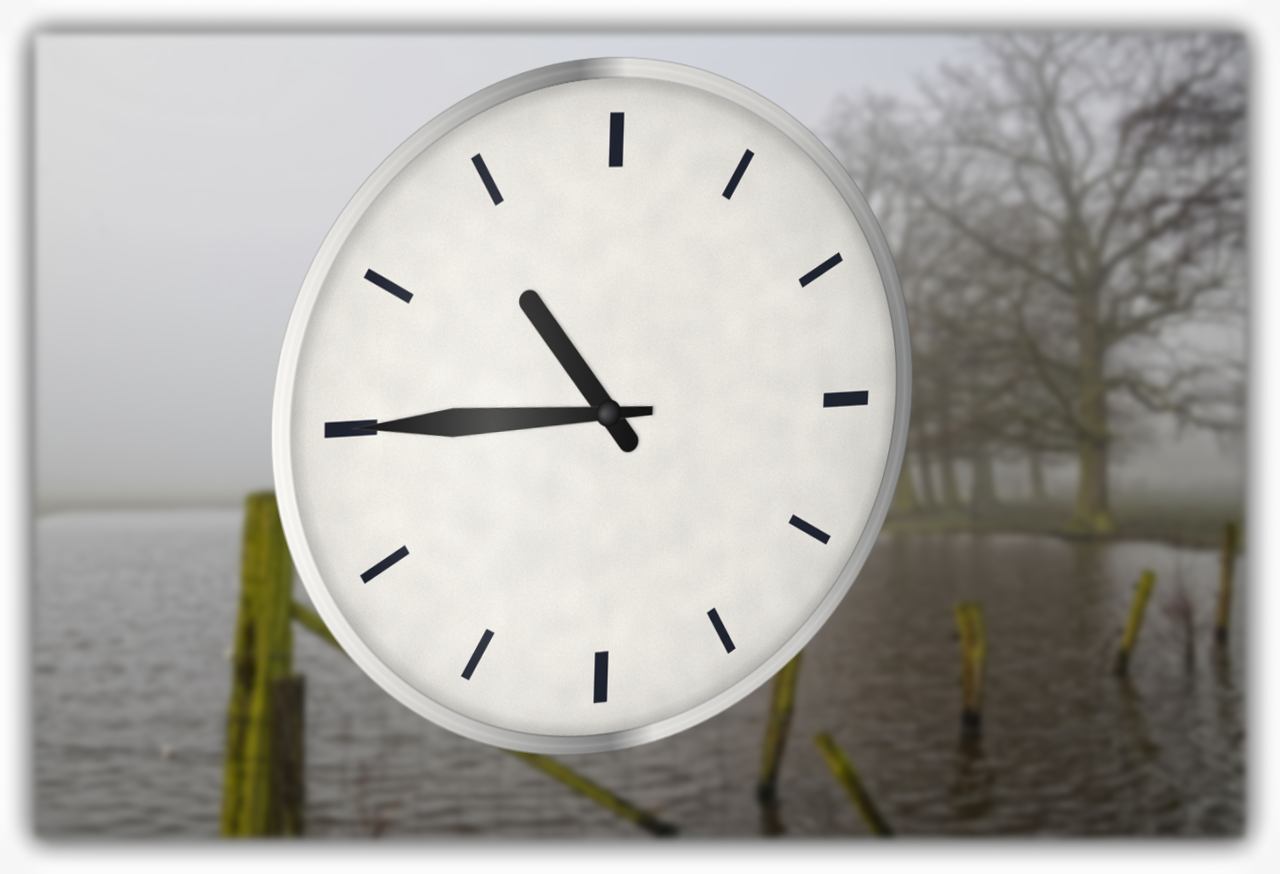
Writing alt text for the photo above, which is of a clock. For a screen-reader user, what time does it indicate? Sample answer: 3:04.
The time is 10:45
